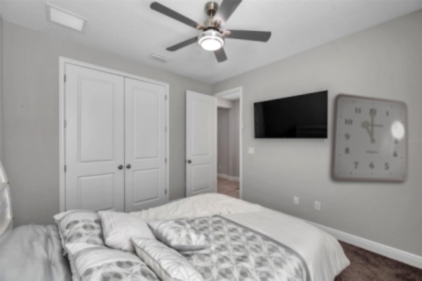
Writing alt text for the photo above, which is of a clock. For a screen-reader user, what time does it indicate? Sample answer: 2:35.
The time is 11:00
